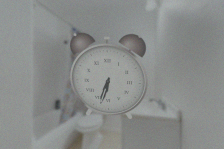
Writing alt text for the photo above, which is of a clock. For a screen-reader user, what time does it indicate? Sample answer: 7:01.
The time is 6:33
